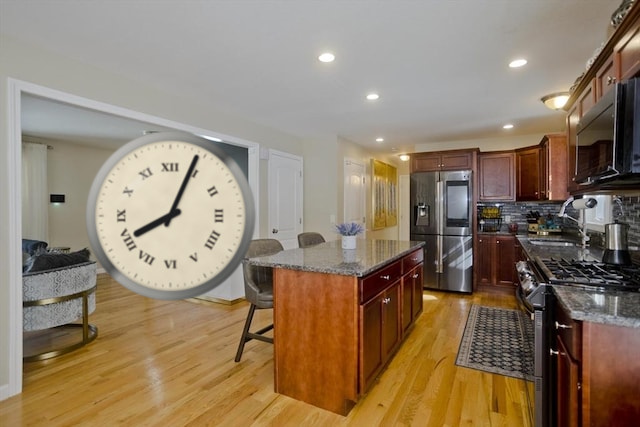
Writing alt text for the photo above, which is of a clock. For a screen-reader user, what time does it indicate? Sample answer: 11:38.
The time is 8:04
